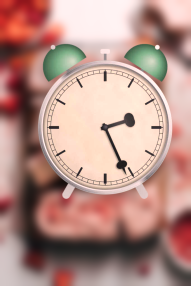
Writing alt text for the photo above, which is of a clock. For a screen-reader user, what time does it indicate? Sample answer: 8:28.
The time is 2:26
